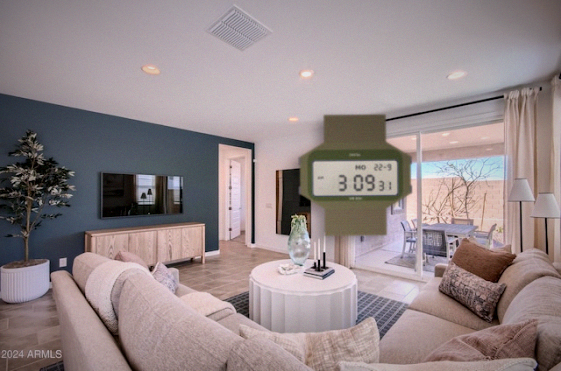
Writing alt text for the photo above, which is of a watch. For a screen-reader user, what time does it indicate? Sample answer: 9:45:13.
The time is 3:09:31
